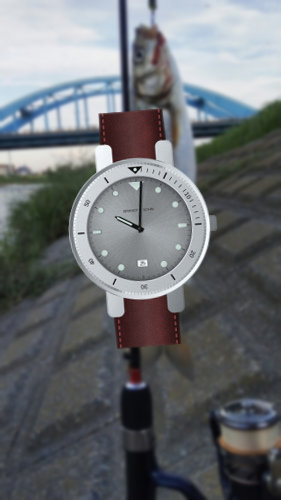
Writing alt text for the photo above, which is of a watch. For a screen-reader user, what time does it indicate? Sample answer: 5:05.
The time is 10:01
